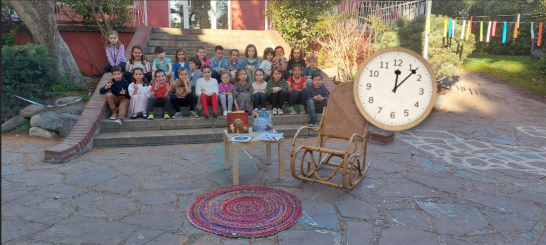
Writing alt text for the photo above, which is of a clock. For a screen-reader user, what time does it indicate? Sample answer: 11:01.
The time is 12:07
